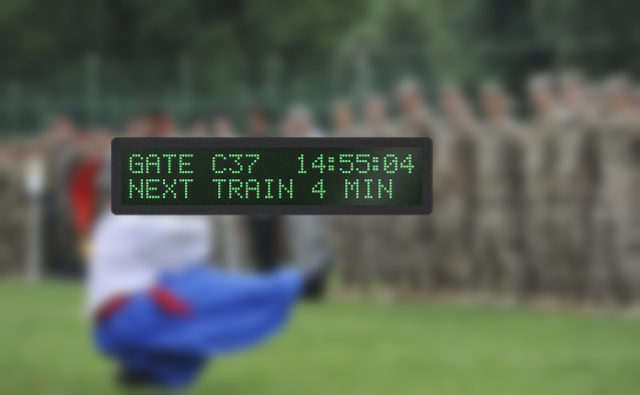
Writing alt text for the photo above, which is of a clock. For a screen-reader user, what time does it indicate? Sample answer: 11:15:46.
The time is 14:55:04
